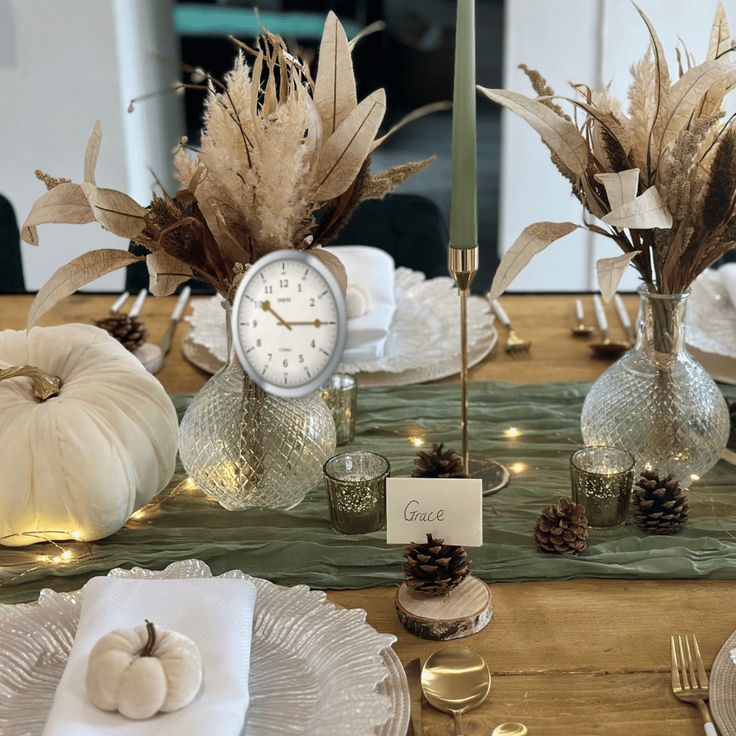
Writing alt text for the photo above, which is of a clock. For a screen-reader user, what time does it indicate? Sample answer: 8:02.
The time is 10:15
